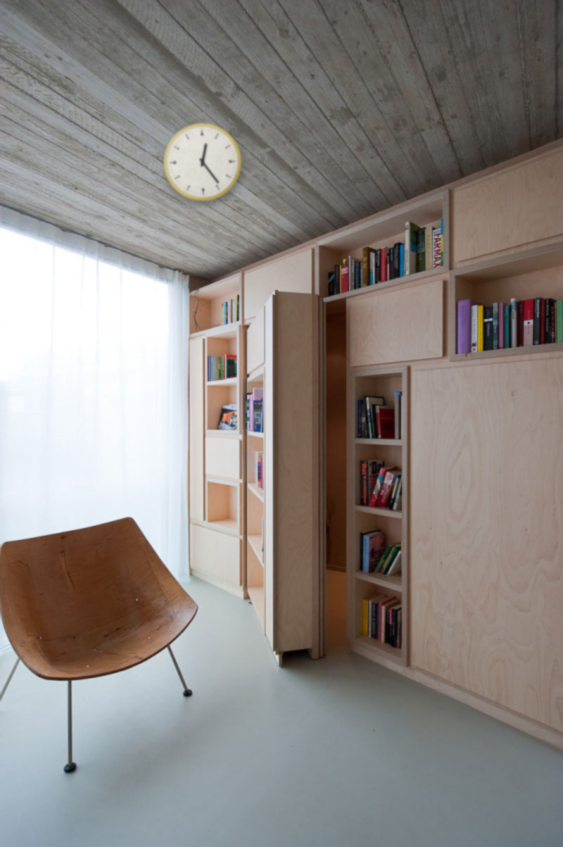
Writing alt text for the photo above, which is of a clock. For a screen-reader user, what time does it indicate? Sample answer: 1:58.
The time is 12:24
